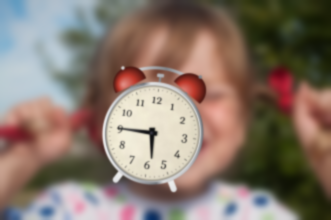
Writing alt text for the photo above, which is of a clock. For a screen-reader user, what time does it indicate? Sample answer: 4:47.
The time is 5:45
